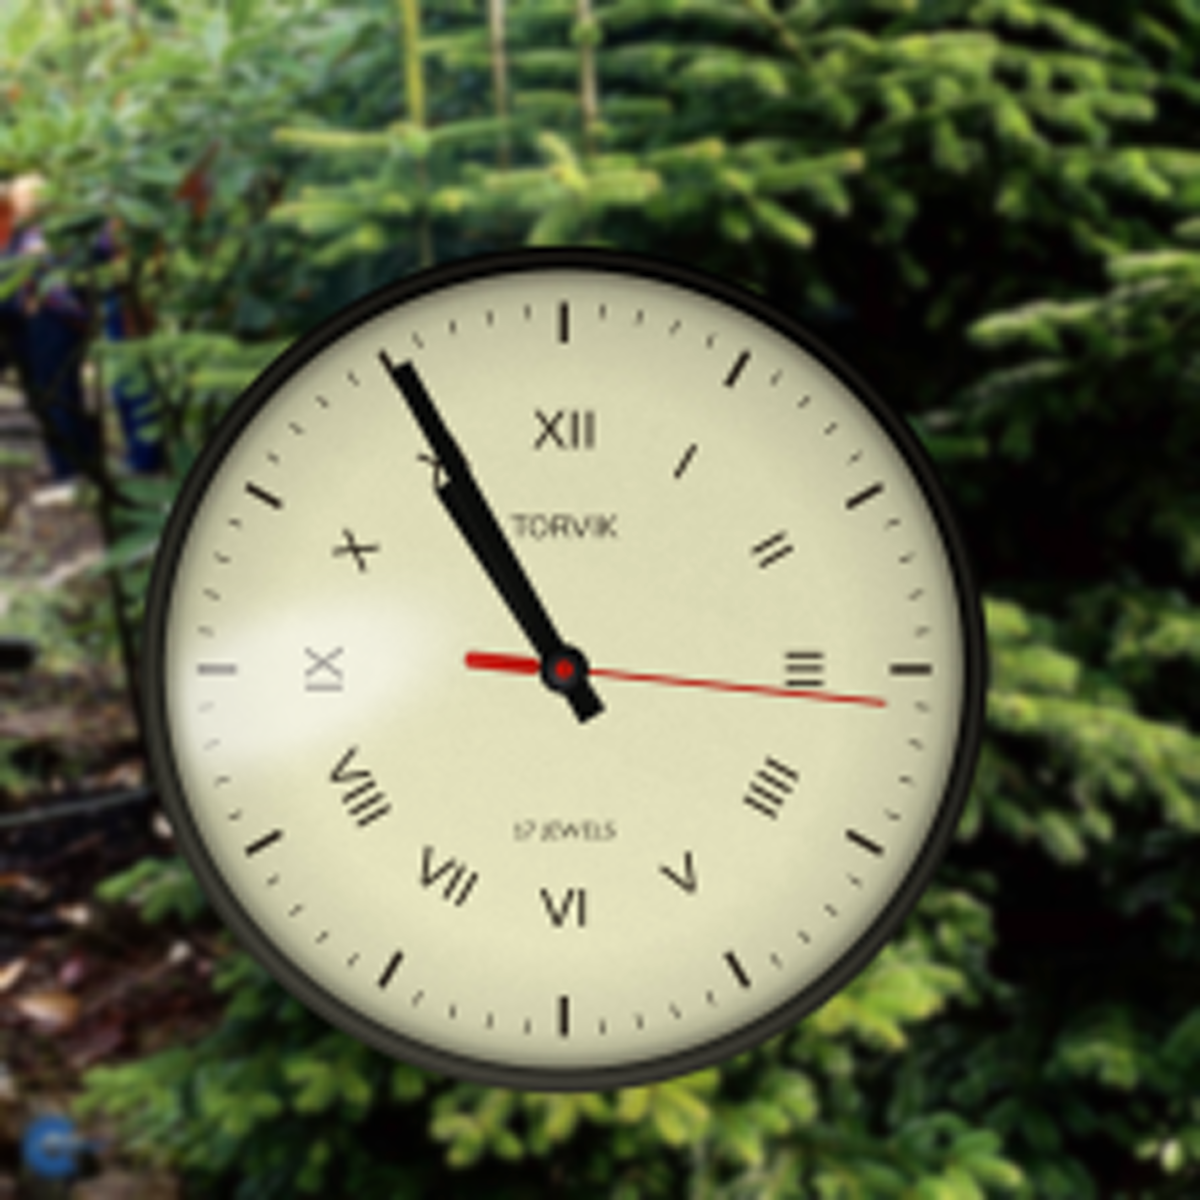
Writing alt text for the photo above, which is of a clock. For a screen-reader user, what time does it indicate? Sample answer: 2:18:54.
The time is 10:55:16
